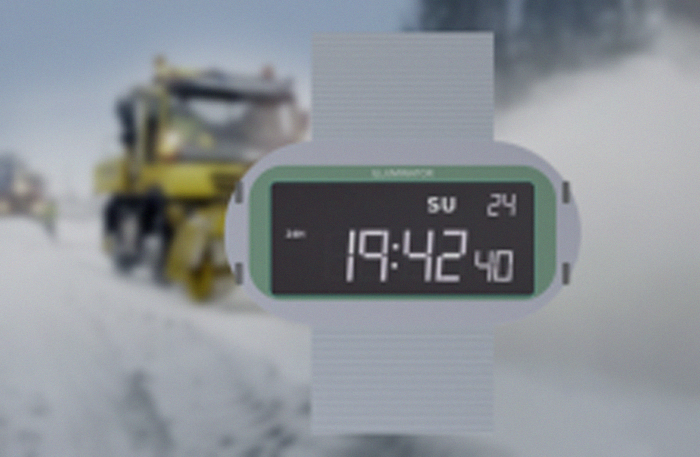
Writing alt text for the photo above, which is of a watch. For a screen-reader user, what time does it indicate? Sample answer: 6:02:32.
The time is 19:42:40
